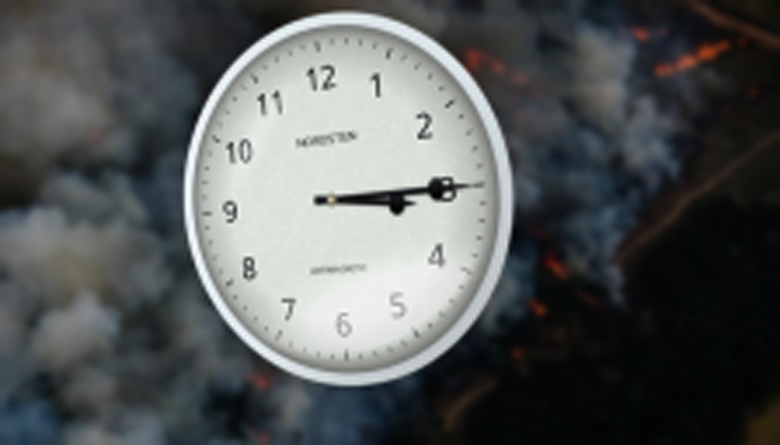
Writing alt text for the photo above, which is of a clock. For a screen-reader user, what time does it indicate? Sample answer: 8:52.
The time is 3:15
